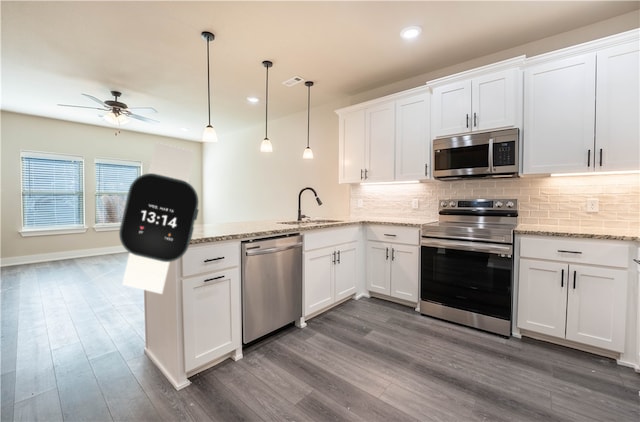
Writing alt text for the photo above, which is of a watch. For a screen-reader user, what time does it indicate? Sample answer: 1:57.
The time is 13:14
